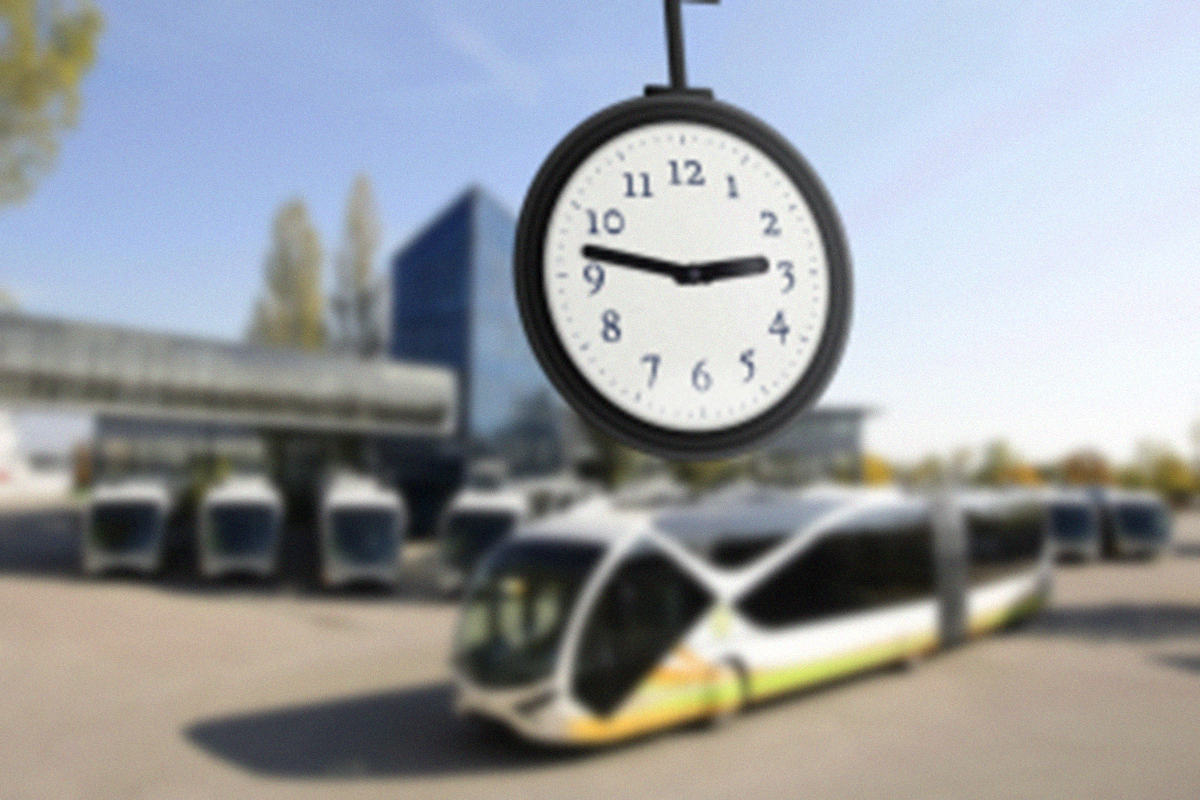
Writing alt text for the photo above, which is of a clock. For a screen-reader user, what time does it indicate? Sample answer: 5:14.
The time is 2:47
